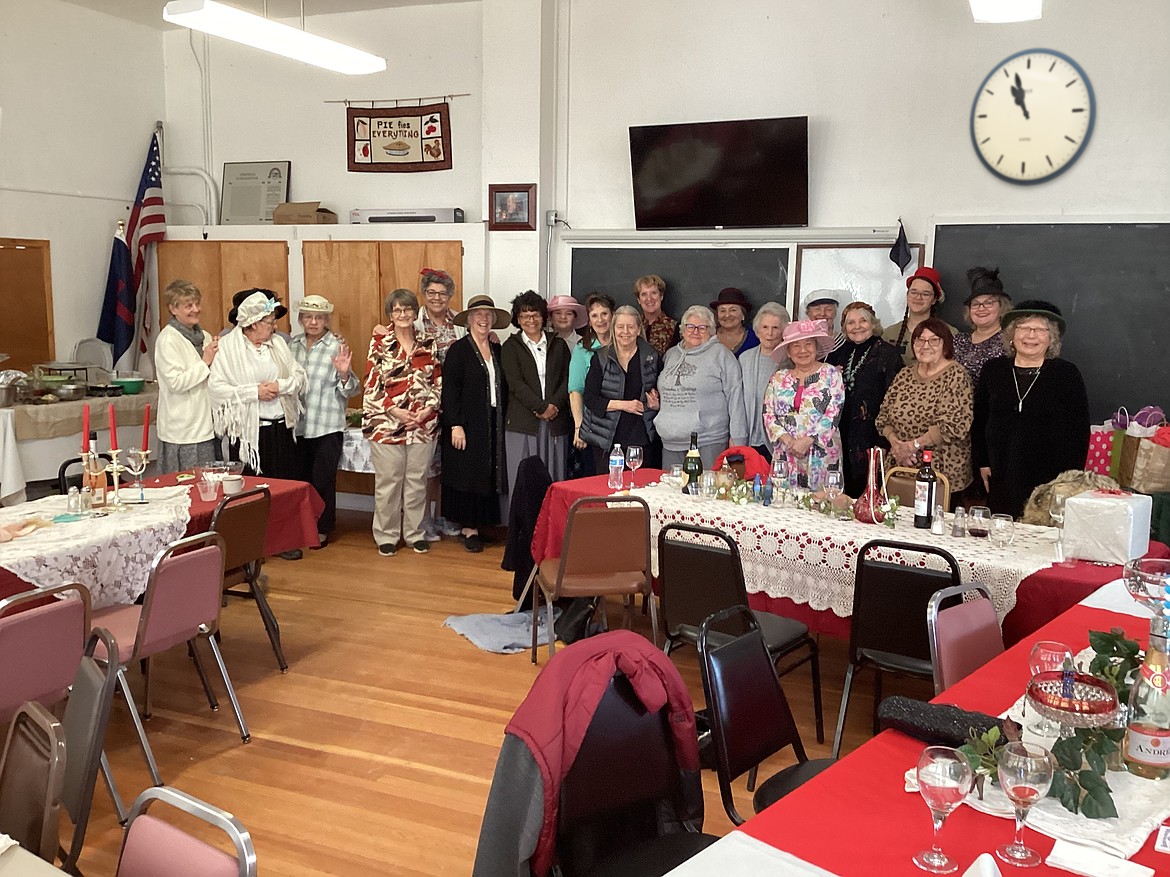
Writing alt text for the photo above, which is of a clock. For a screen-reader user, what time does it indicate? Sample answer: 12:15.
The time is 10:57
